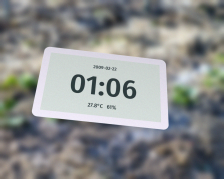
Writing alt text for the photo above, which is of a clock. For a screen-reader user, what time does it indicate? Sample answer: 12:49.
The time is 1:06
